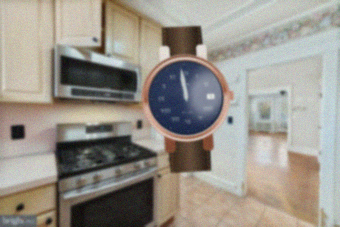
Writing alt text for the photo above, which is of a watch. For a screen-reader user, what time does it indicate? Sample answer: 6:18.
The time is 11:59
